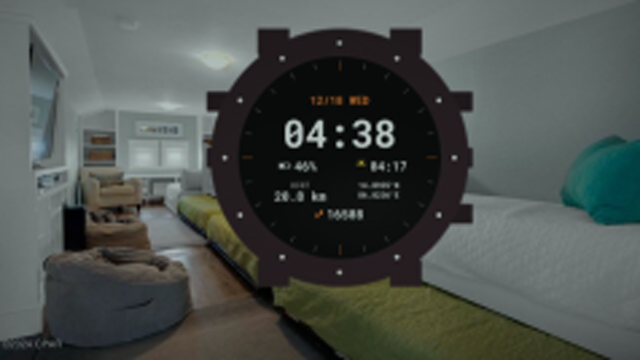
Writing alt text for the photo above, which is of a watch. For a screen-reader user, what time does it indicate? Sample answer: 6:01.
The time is 4:38
